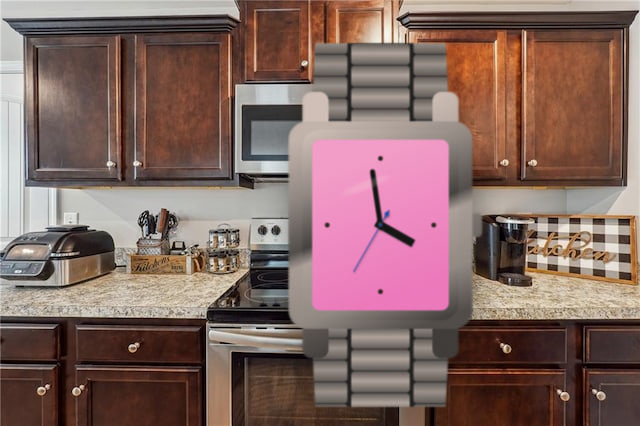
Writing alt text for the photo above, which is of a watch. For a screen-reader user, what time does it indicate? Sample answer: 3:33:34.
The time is 3:58:35
